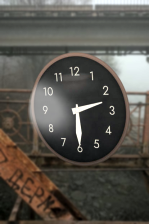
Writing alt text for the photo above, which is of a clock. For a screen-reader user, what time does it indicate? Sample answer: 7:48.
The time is 2:30
